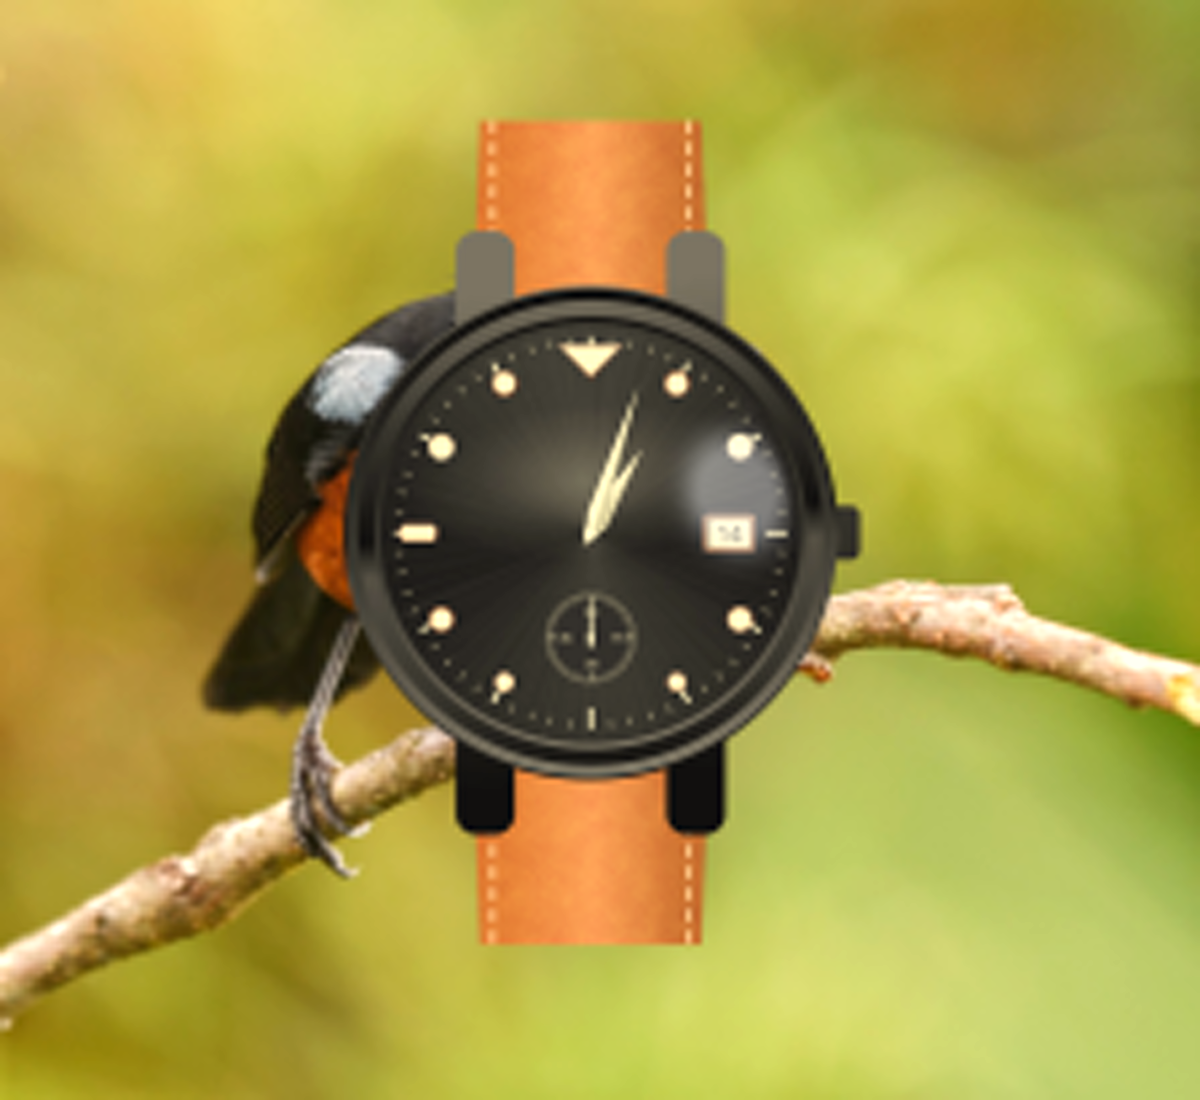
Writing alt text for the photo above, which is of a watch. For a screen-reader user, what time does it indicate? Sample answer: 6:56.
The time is 1:03
